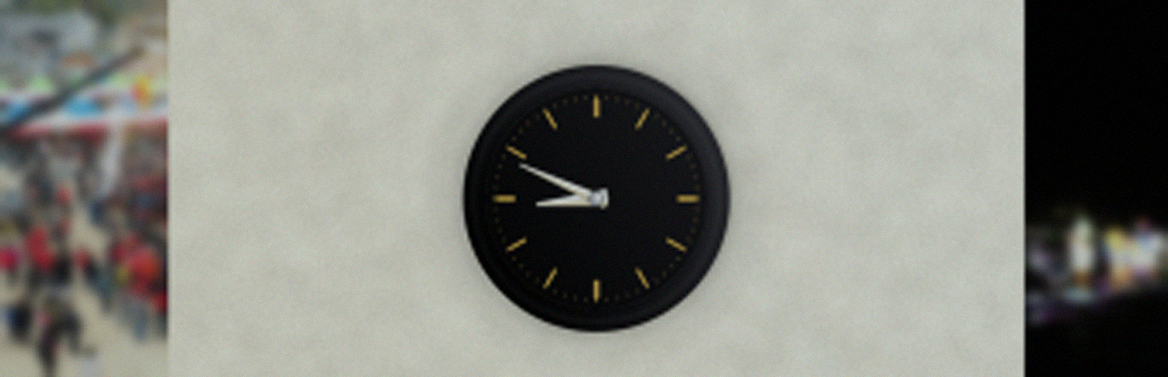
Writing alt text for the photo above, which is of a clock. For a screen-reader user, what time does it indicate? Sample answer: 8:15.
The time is 8:49
